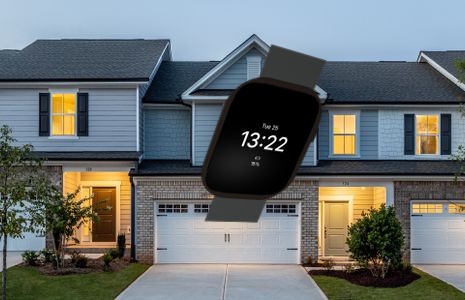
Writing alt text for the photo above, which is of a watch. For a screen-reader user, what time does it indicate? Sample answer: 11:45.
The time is 13:22
